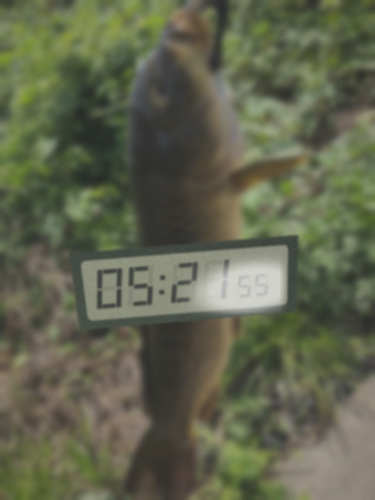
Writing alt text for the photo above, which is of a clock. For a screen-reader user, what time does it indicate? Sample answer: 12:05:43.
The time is 5:21:55
